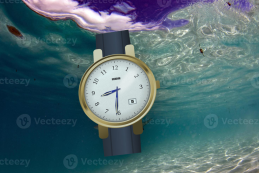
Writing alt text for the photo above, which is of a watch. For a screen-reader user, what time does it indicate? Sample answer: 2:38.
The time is 8:31
